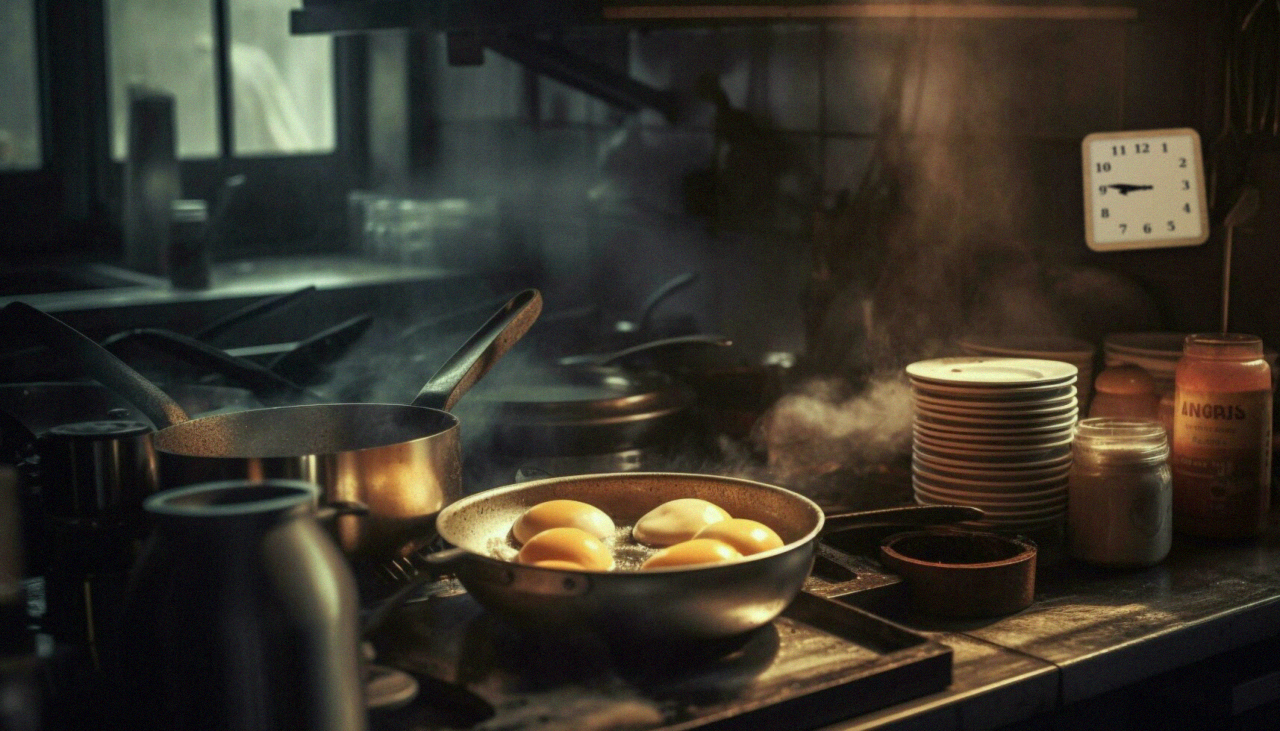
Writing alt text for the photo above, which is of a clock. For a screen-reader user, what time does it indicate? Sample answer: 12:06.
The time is 8:46
